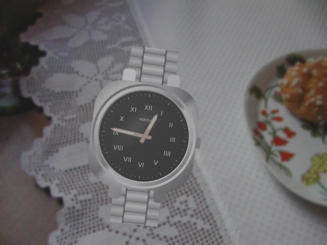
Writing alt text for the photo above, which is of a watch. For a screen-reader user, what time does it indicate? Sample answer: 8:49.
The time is 12:46
